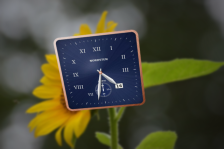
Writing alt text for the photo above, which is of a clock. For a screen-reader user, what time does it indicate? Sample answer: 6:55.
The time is 4:32
